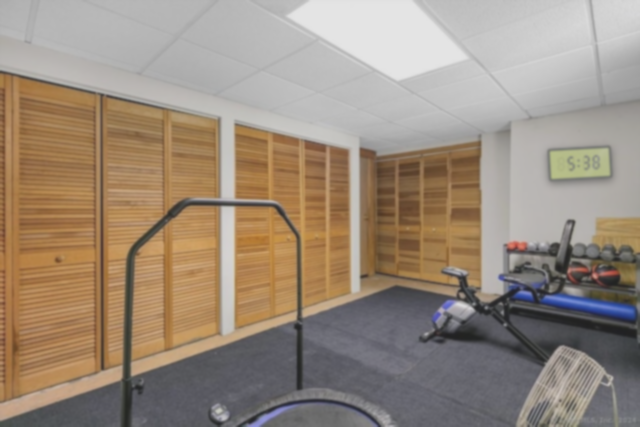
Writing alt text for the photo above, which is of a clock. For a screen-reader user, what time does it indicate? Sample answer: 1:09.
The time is 5:38
